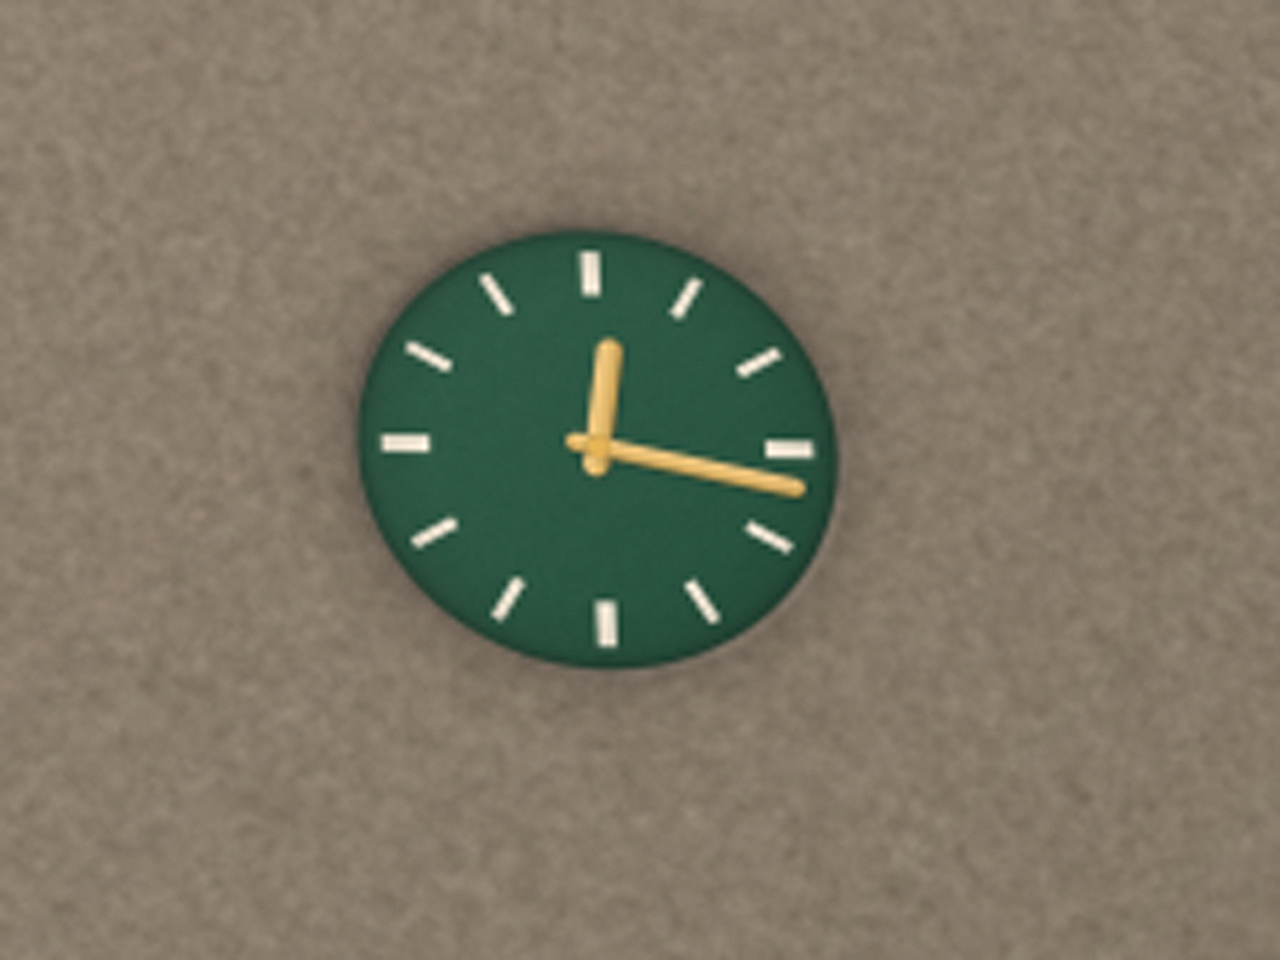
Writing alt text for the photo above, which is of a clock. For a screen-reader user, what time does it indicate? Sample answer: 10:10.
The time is 12:17
